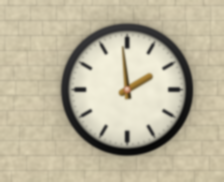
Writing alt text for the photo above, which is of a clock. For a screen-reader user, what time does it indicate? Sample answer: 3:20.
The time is 1:59
